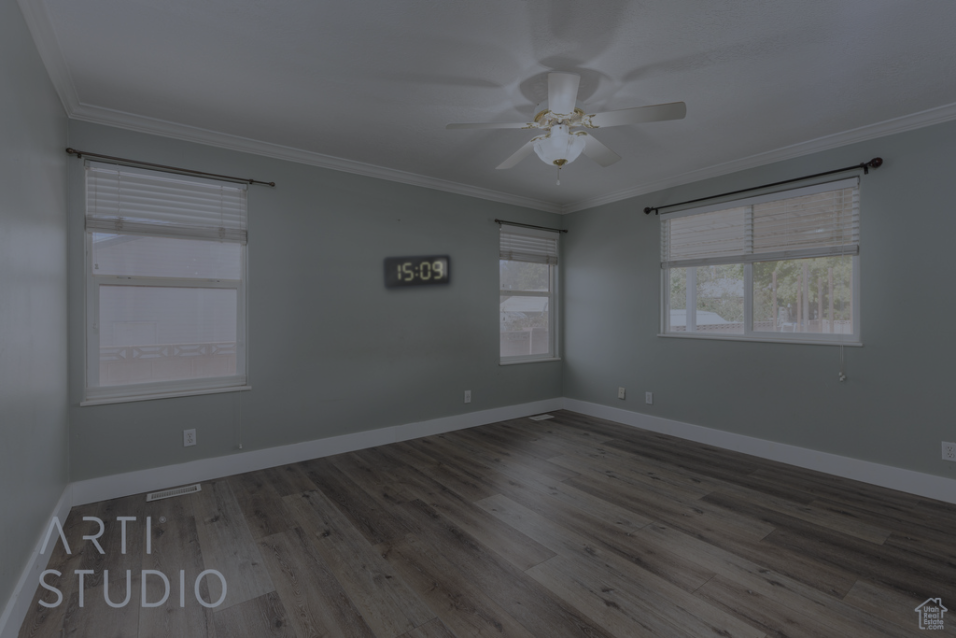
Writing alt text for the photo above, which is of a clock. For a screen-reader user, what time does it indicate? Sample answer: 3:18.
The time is 15:09
